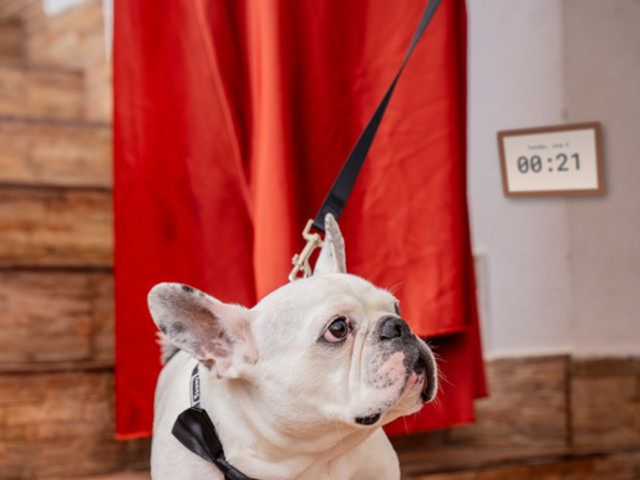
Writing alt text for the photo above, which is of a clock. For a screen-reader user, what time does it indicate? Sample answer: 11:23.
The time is 0:21
